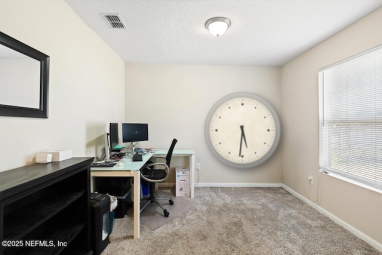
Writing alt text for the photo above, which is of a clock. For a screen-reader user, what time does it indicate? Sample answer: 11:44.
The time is 5:31
